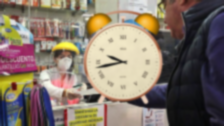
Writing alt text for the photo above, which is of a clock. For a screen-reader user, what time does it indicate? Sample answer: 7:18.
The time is 9:43
